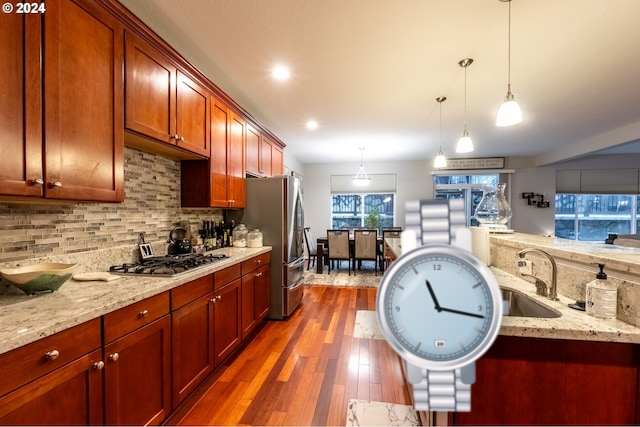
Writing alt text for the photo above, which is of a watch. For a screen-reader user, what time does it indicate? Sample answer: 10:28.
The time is 11:17
